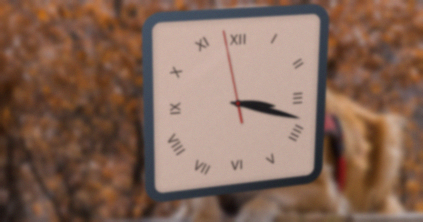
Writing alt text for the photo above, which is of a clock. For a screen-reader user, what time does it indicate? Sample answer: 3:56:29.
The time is 3:17:58
